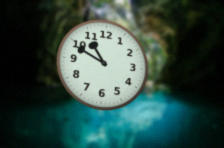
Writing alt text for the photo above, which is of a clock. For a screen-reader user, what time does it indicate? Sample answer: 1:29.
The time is 10:49
